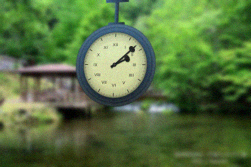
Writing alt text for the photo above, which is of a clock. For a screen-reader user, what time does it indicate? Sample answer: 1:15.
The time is 2:08
